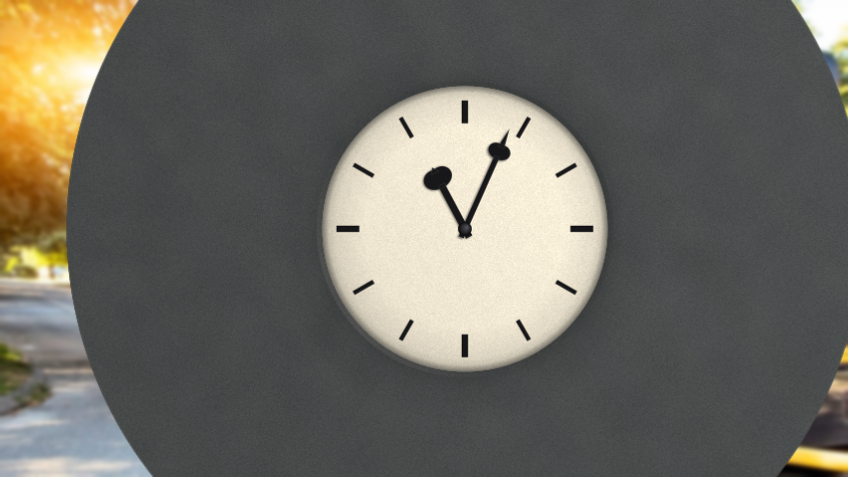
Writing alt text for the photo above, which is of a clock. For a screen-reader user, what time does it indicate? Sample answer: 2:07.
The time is 11:04
